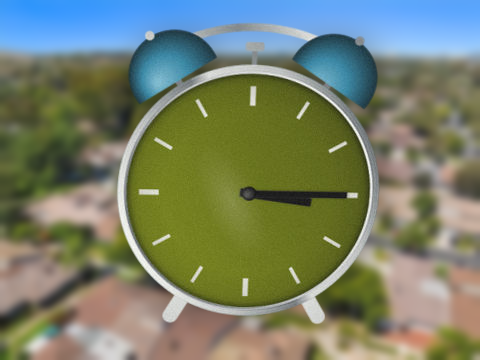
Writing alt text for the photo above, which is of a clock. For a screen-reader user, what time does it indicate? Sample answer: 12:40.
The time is 3:15
